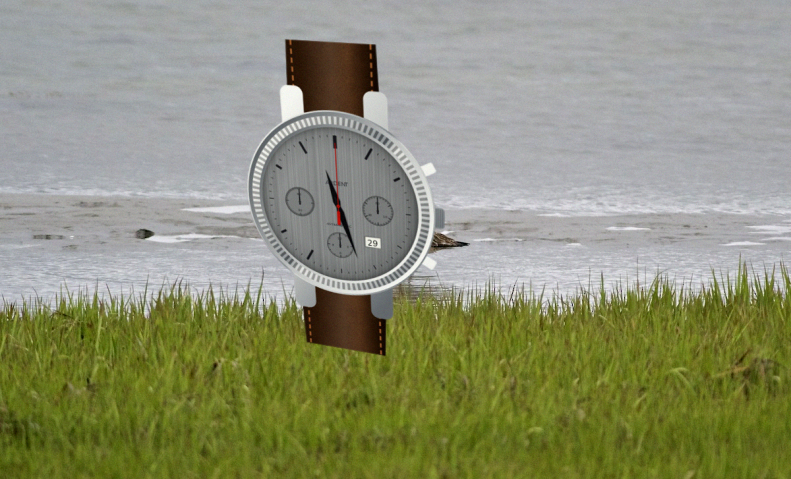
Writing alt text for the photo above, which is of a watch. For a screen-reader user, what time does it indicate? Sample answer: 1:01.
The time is 11:27
